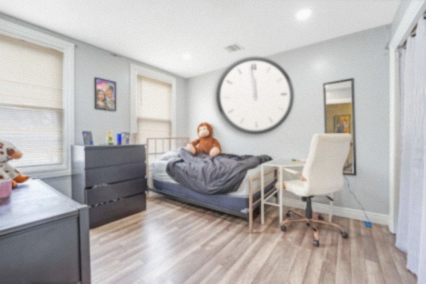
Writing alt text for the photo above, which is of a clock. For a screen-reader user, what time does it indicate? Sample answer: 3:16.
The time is 11:59
